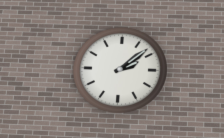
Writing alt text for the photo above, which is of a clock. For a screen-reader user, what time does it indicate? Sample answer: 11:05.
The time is 2:08
